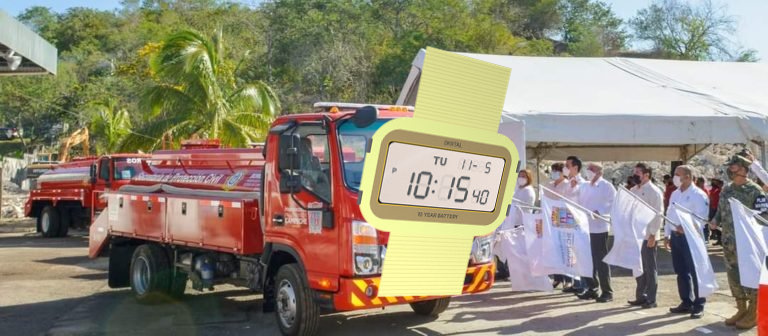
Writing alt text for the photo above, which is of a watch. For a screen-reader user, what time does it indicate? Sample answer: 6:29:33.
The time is 10:15:40
